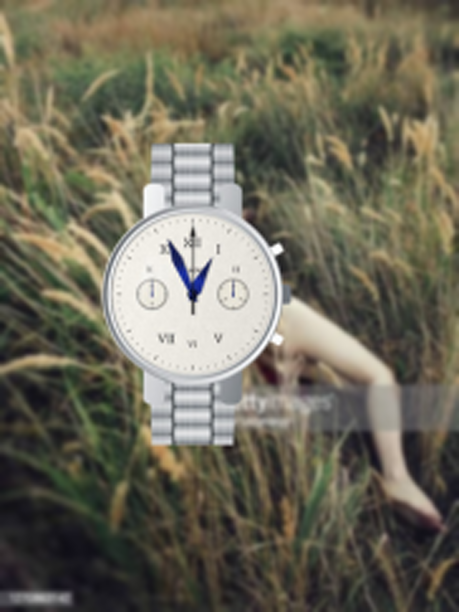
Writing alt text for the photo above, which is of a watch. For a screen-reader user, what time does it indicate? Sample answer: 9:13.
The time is 12:56
